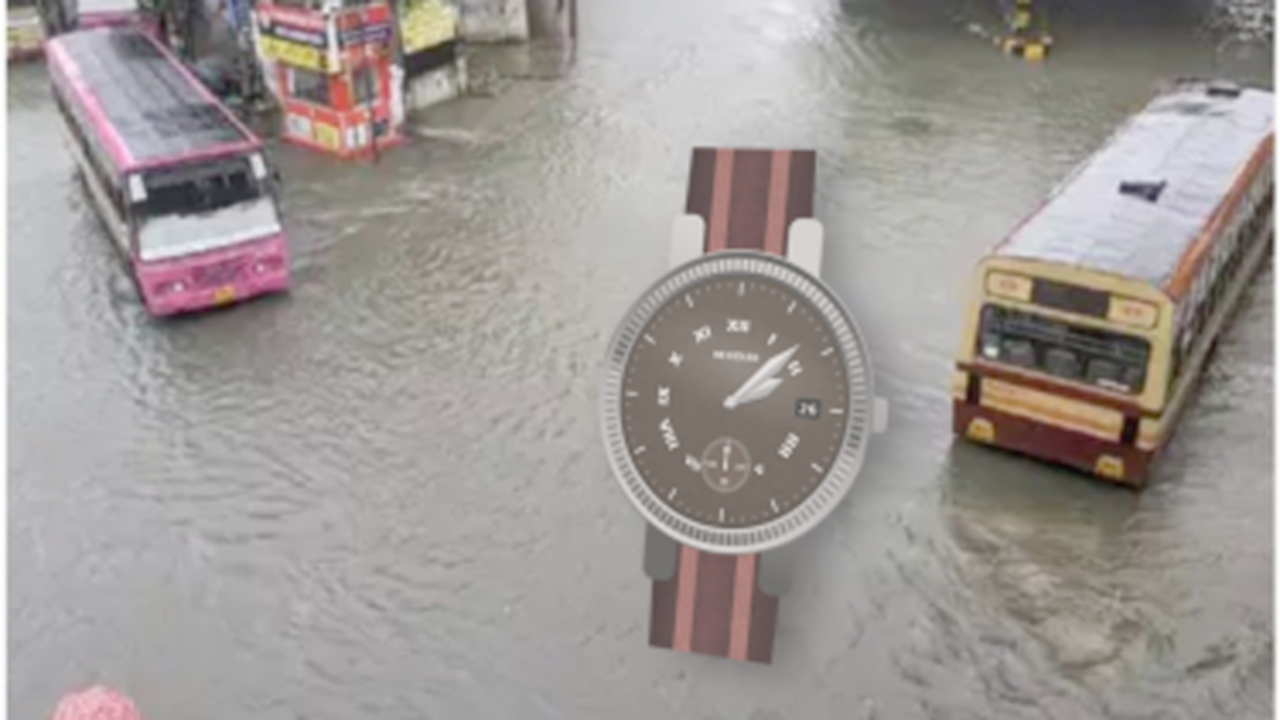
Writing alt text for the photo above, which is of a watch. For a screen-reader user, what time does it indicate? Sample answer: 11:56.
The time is 2:08
